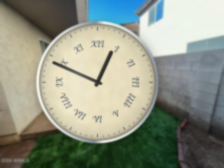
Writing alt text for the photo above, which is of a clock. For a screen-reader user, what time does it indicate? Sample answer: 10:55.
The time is 12:49
